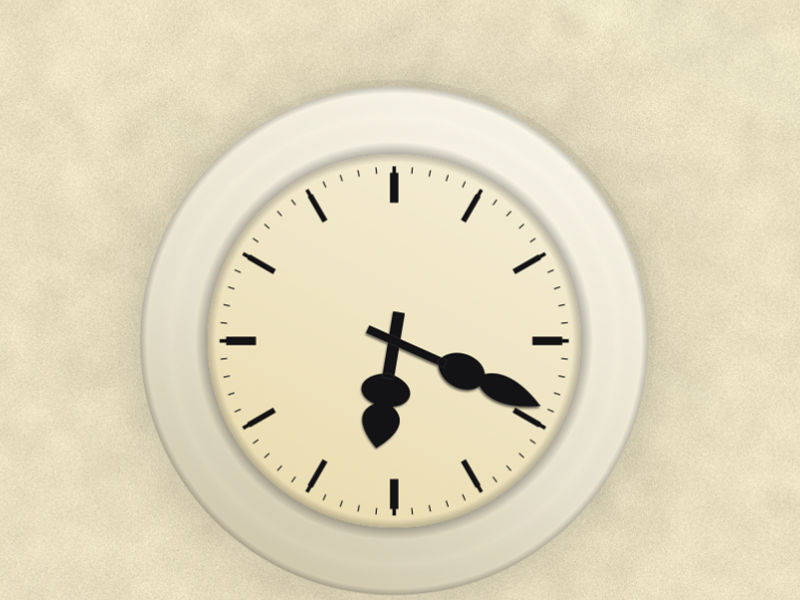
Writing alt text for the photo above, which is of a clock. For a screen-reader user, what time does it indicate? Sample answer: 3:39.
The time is 6:19
